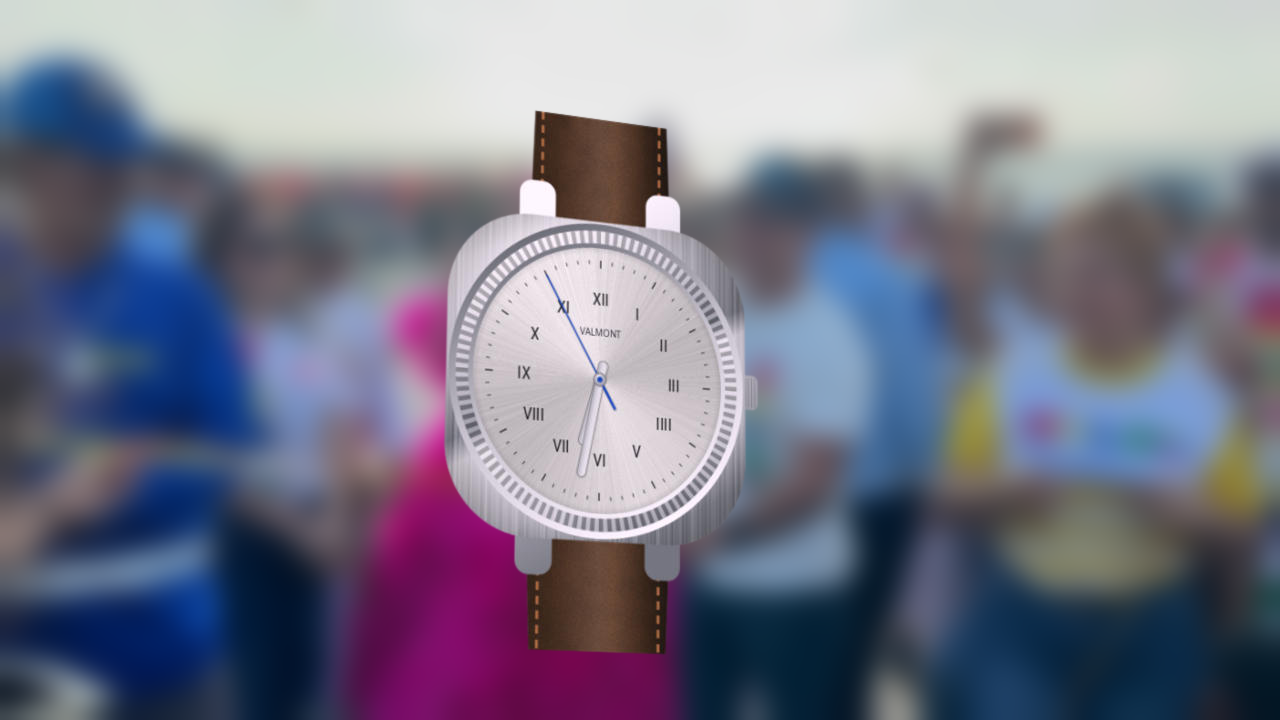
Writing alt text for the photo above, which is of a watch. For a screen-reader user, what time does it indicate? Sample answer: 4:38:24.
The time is 6:31:55
